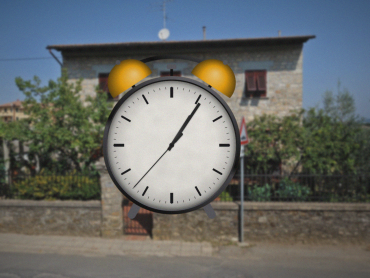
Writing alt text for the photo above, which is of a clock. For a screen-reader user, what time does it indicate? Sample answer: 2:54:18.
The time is 1:05:37
